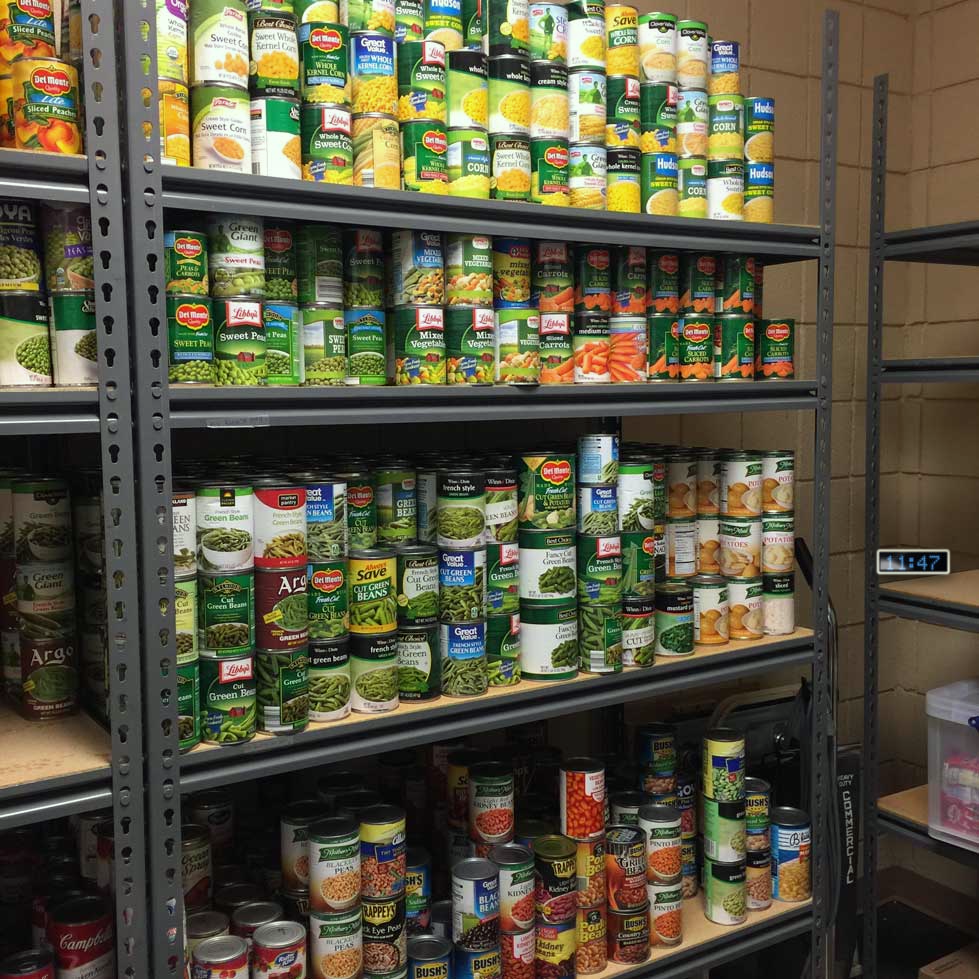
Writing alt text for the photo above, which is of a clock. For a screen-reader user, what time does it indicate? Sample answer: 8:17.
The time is 11:47
